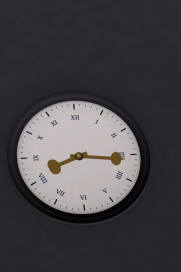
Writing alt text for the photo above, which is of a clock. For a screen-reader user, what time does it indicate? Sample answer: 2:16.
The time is 8:16
